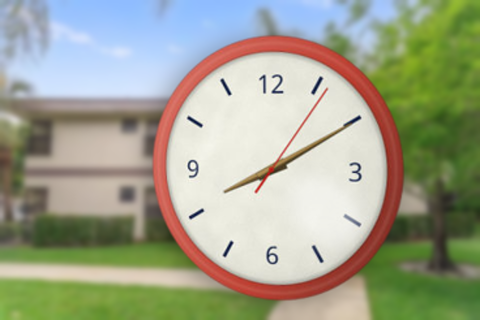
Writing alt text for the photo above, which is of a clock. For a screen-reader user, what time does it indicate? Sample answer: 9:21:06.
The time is 8:10:06
